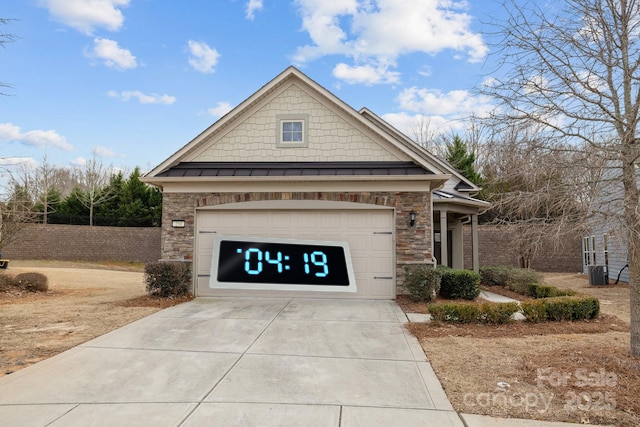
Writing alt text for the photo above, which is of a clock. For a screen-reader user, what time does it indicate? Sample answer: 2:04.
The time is 4:19
